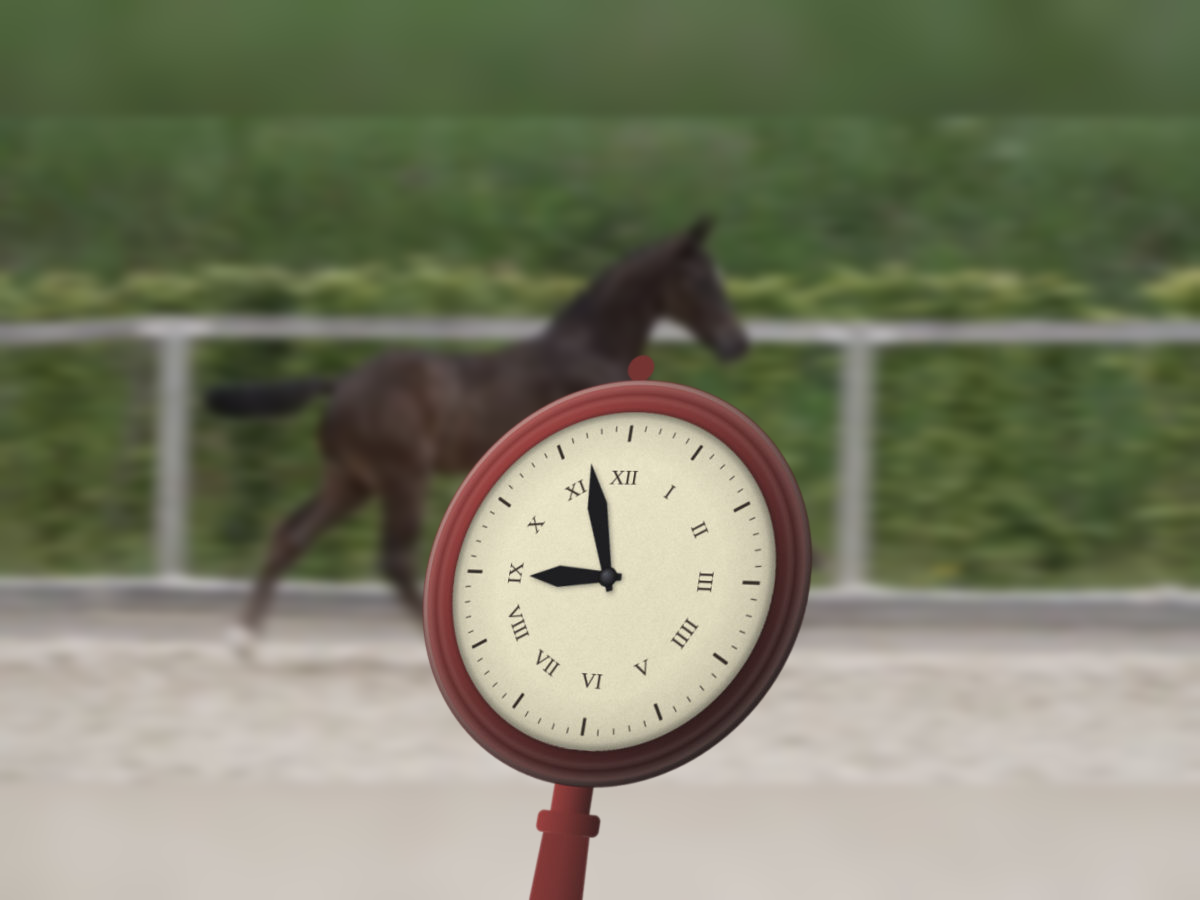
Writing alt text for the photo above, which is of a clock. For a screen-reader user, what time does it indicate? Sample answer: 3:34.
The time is 8:57
